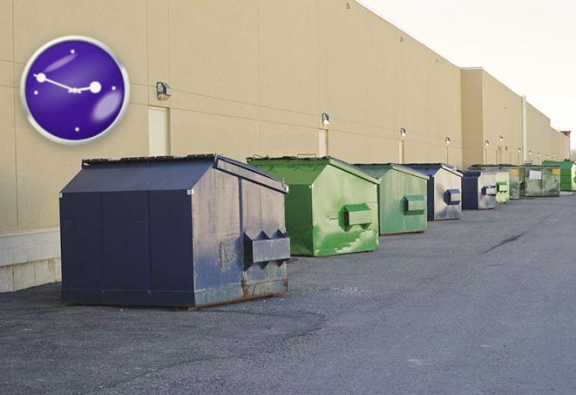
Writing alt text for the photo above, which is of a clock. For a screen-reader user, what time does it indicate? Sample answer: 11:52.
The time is 2:49
